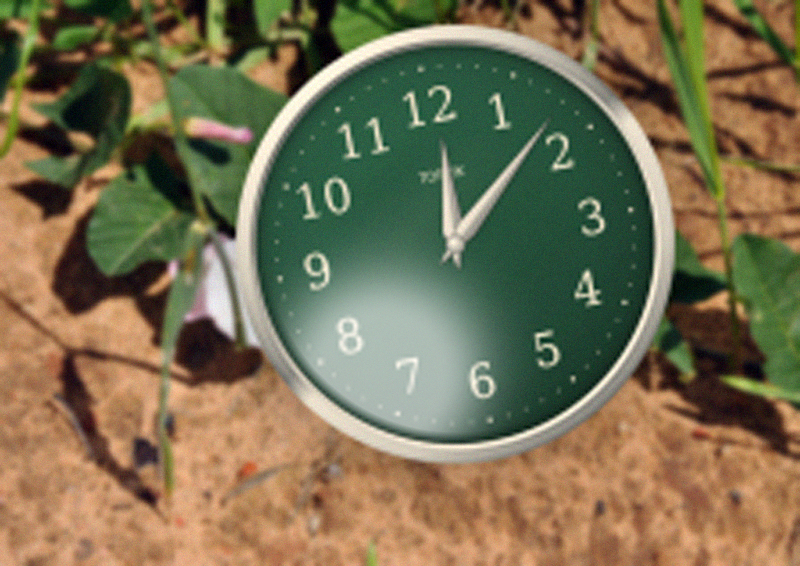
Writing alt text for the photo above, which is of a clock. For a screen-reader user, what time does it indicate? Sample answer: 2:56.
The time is 12:08
